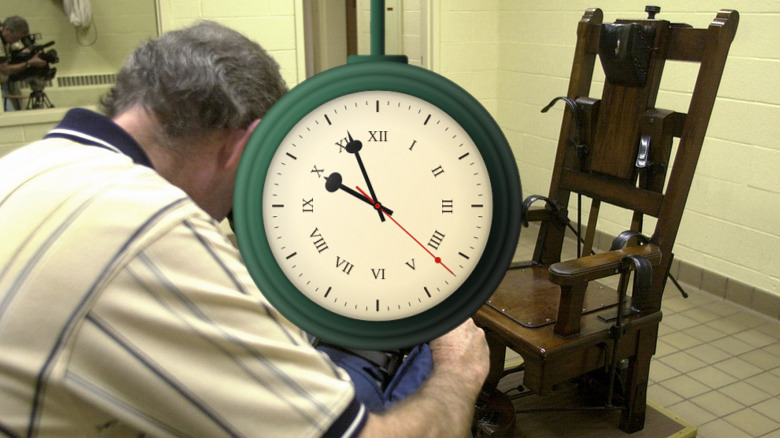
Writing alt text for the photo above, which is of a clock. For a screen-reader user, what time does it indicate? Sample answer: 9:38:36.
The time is 9:56:22
